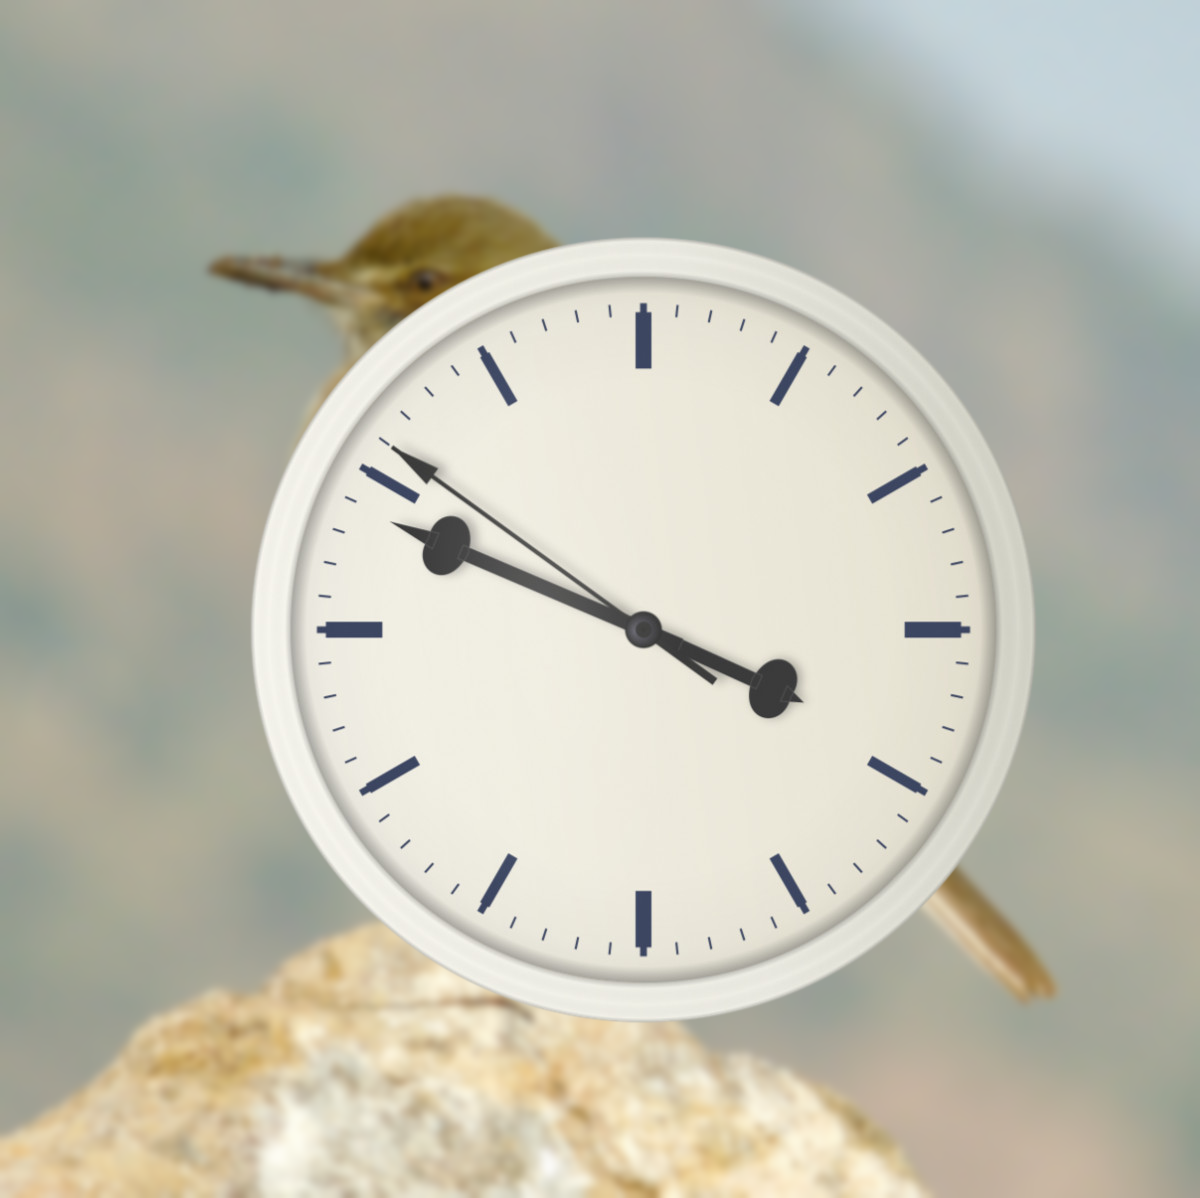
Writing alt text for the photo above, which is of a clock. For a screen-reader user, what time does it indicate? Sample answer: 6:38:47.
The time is 3:48:51
